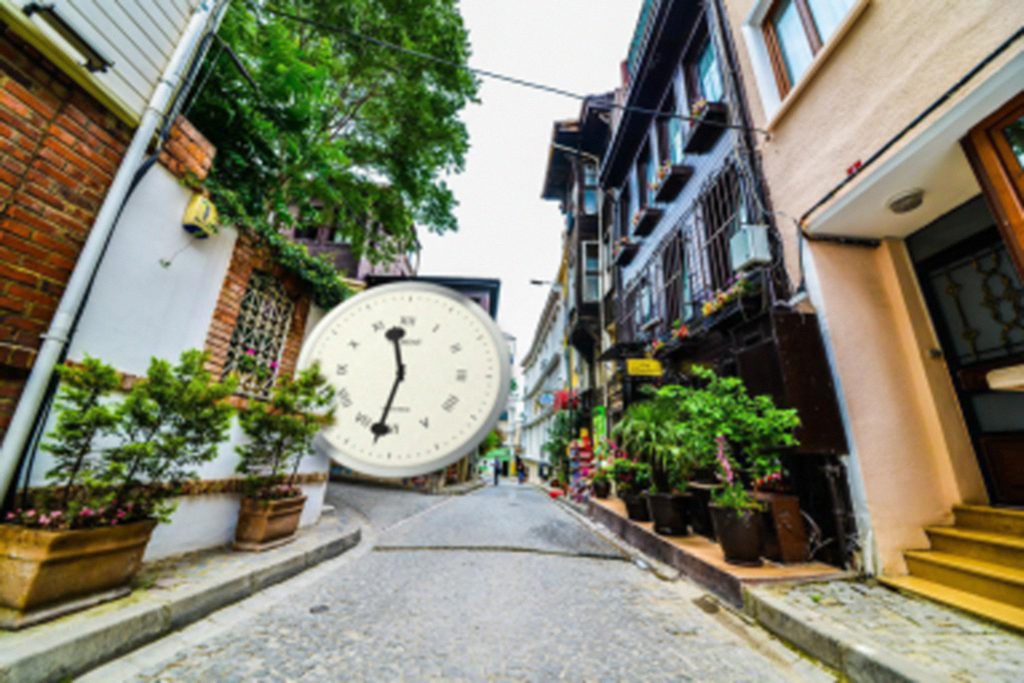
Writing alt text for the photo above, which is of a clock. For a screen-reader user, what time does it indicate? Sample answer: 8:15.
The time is 11:32
